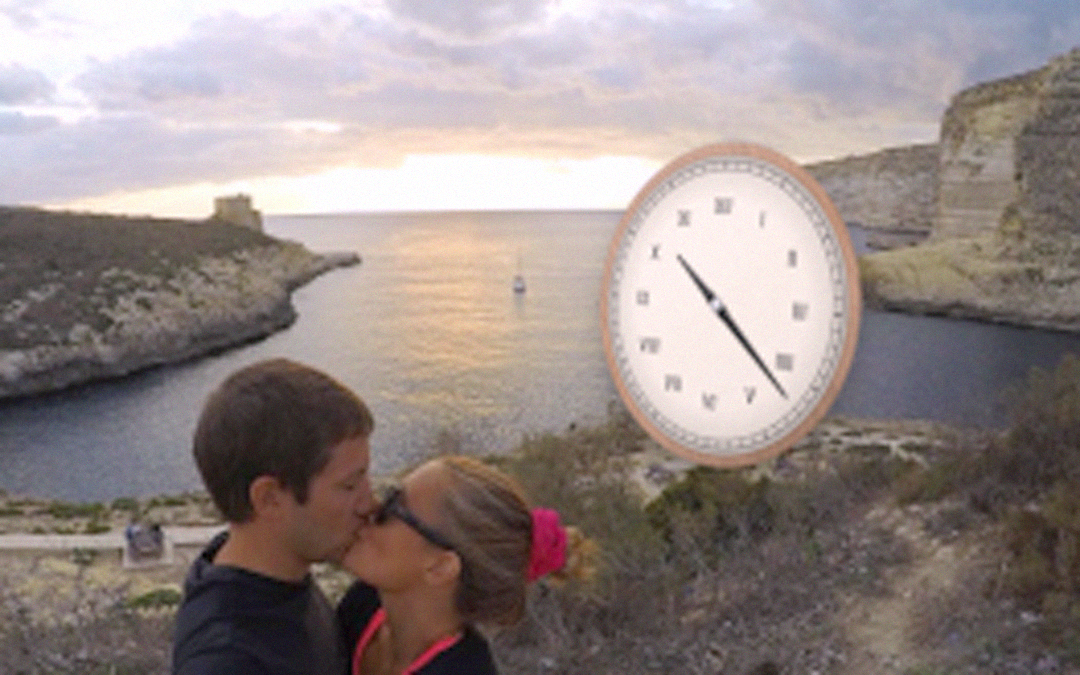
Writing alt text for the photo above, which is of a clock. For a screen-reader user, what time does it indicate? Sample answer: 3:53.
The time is 10:22
